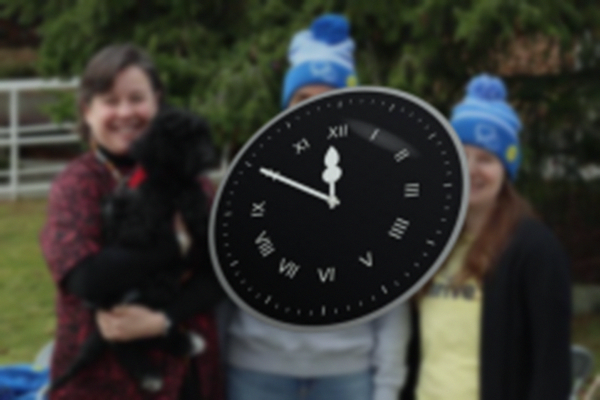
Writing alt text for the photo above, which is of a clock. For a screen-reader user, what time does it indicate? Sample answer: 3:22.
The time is 11:50
